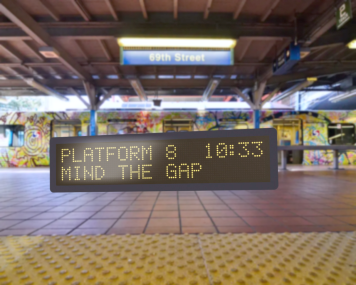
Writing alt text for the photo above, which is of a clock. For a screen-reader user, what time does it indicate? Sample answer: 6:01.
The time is 10:33
